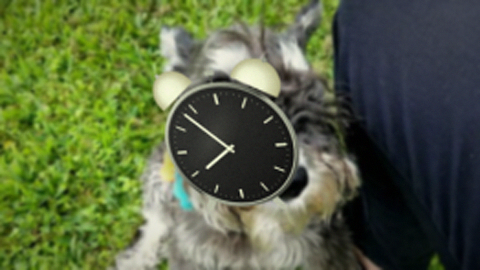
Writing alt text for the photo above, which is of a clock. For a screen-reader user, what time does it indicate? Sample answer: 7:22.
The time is 7:53
